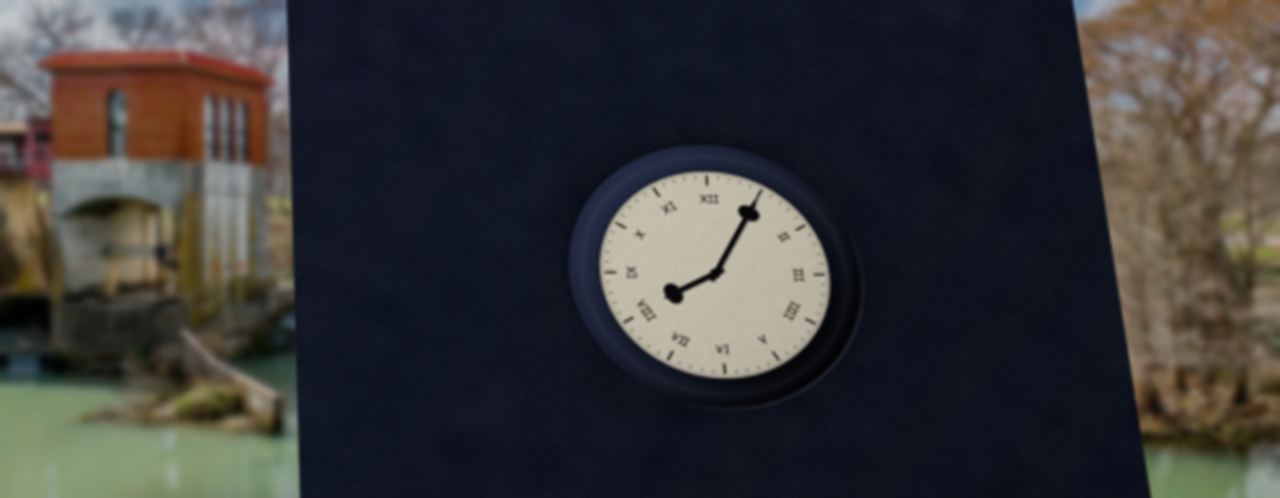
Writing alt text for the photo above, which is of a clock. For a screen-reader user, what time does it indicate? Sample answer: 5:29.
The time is 8:05
